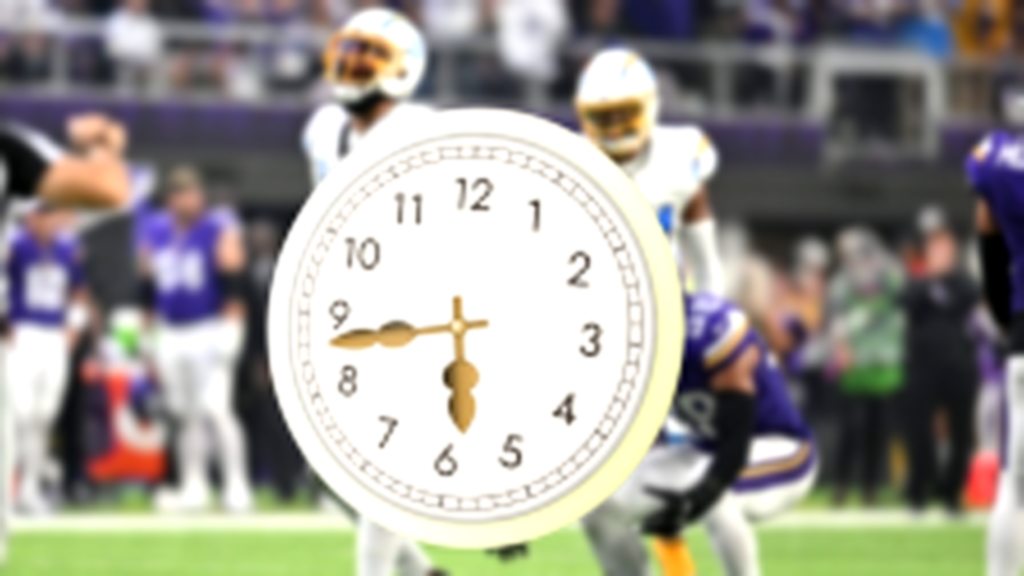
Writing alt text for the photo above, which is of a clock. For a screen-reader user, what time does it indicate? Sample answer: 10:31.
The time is 5:43
